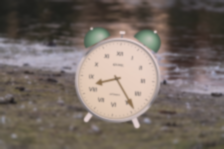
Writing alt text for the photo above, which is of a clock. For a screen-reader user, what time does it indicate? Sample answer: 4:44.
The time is 8:24
